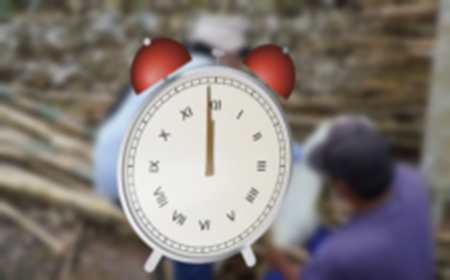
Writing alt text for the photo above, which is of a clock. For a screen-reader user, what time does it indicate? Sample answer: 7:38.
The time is 11:59
